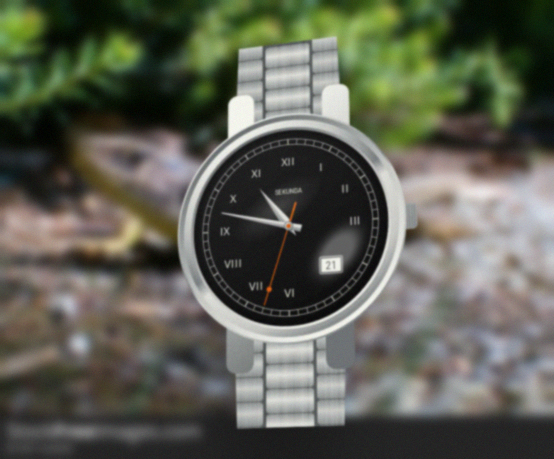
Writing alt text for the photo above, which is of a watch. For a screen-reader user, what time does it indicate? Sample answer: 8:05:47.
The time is 10:47:33
